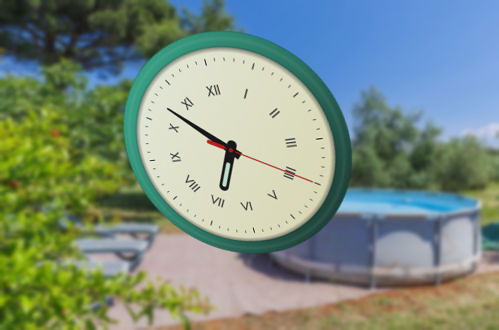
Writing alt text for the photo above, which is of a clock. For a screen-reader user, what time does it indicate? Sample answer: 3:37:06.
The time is 6:52:20
